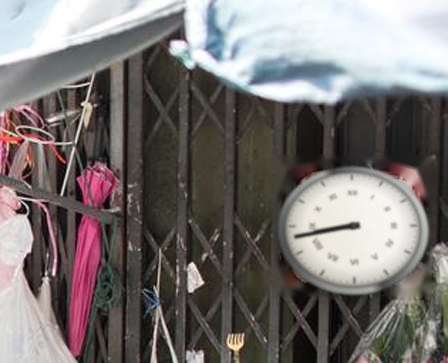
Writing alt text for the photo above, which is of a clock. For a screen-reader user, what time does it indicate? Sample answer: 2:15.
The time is 8:43
